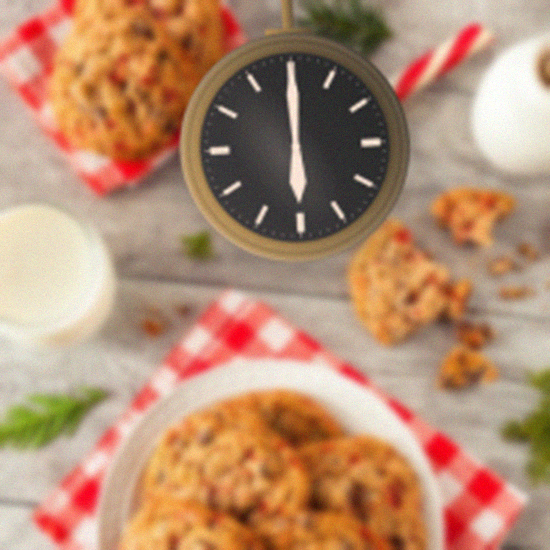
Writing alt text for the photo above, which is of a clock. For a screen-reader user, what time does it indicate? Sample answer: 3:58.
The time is 6:00
